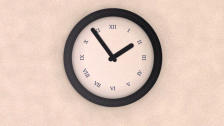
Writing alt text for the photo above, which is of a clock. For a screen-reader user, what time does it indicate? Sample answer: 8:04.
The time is 1:54
